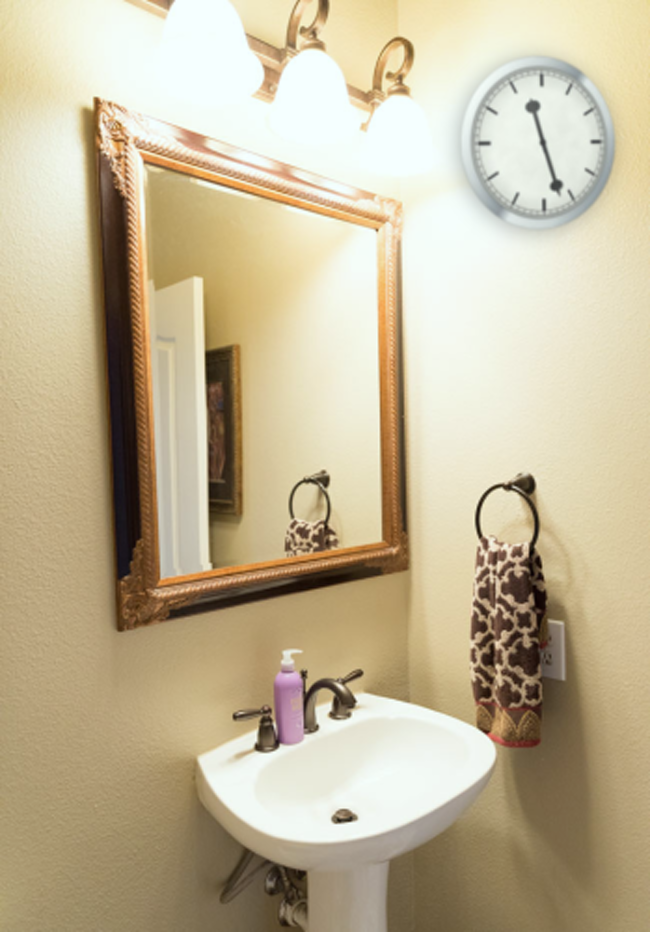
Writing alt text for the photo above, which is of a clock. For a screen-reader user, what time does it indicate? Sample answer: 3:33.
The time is 11:27
